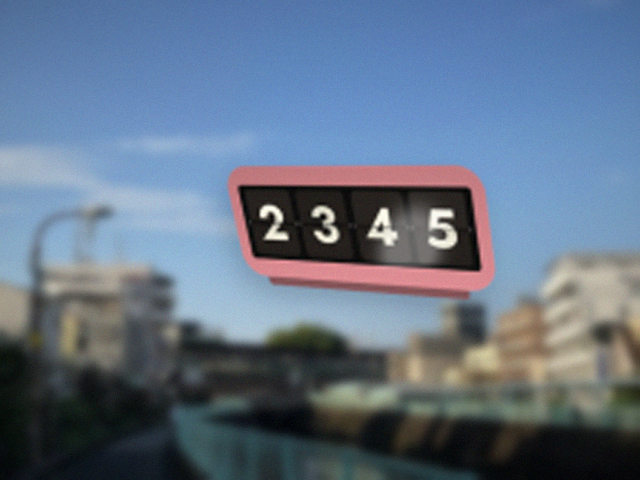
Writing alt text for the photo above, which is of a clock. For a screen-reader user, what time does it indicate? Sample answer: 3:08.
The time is 23:45
